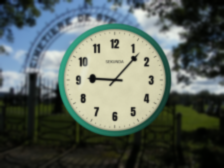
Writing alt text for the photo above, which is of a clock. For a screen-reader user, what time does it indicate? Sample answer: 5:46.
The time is 9:07
